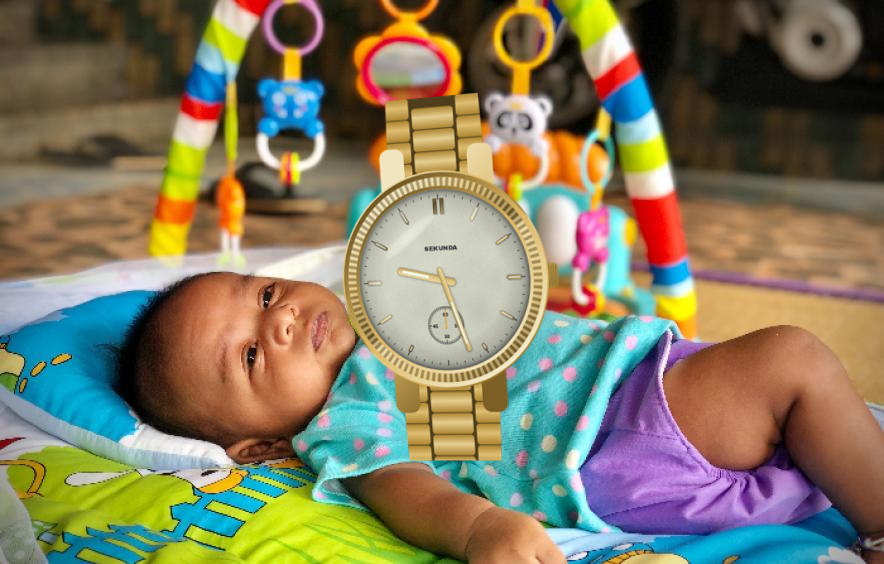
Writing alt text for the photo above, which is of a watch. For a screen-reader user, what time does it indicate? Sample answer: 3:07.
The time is 9:27
